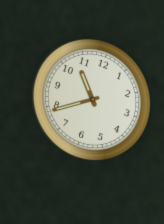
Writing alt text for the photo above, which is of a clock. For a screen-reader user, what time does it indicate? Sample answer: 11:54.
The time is 10:39
